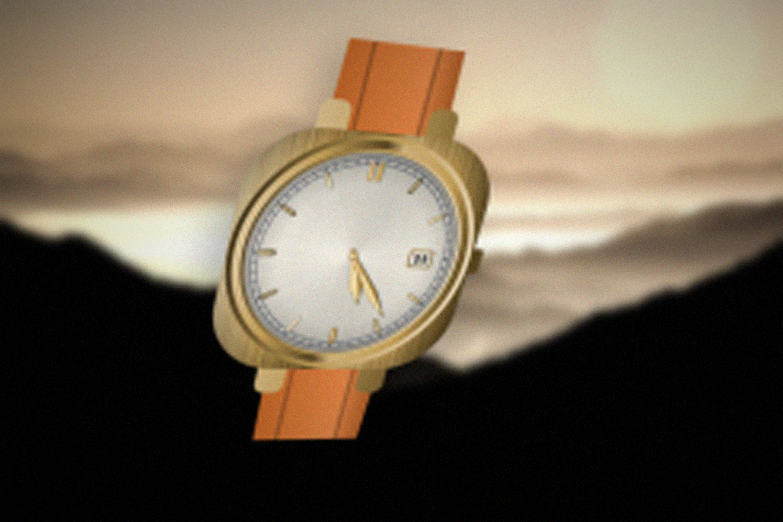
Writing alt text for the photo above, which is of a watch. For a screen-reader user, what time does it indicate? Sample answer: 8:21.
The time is 5:24
